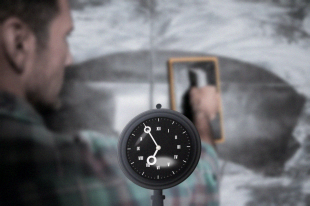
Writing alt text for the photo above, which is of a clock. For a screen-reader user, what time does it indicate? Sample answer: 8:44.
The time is 6:55
